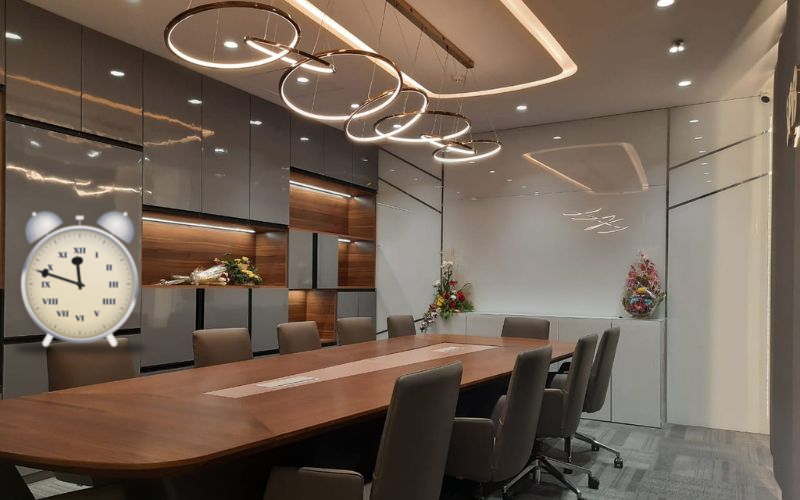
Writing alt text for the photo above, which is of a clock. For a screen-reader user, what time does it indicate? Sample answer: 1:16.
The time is 11:48
